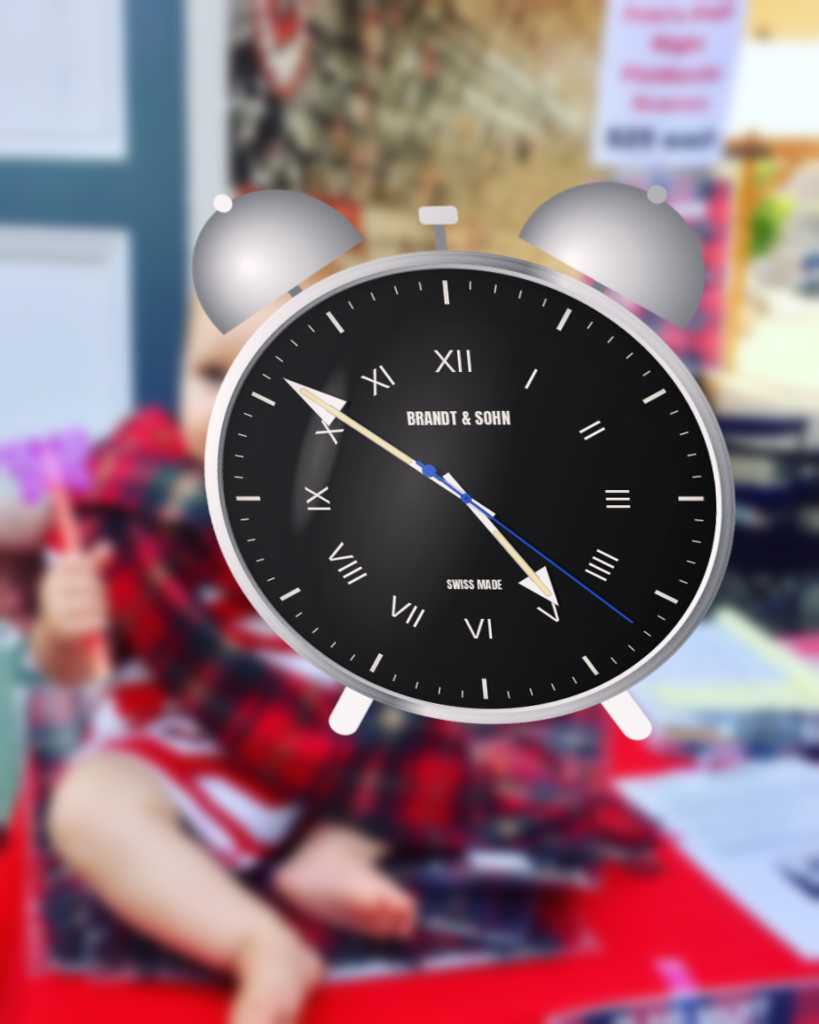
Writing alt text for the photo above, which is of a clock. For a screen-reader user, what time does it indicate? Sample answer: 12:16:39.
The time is 4:51:22
